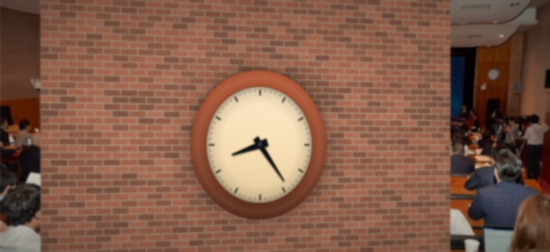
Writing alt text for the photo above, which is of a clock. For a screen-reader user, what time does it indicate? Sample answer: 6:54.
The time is 8:24
